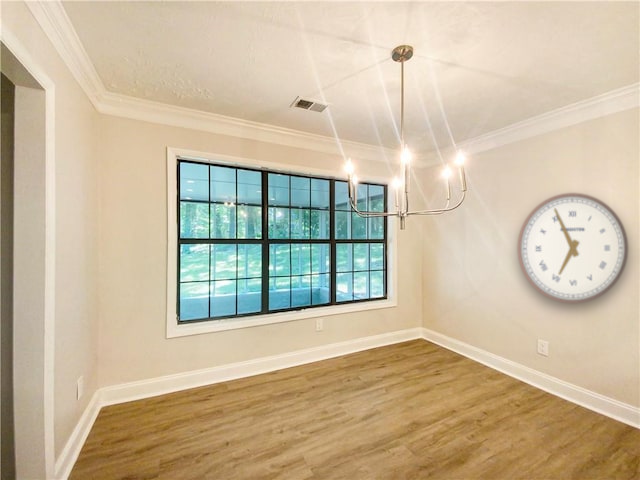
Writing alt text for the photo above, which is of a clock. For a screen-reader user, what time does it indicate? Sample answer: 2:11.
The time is 6:56
